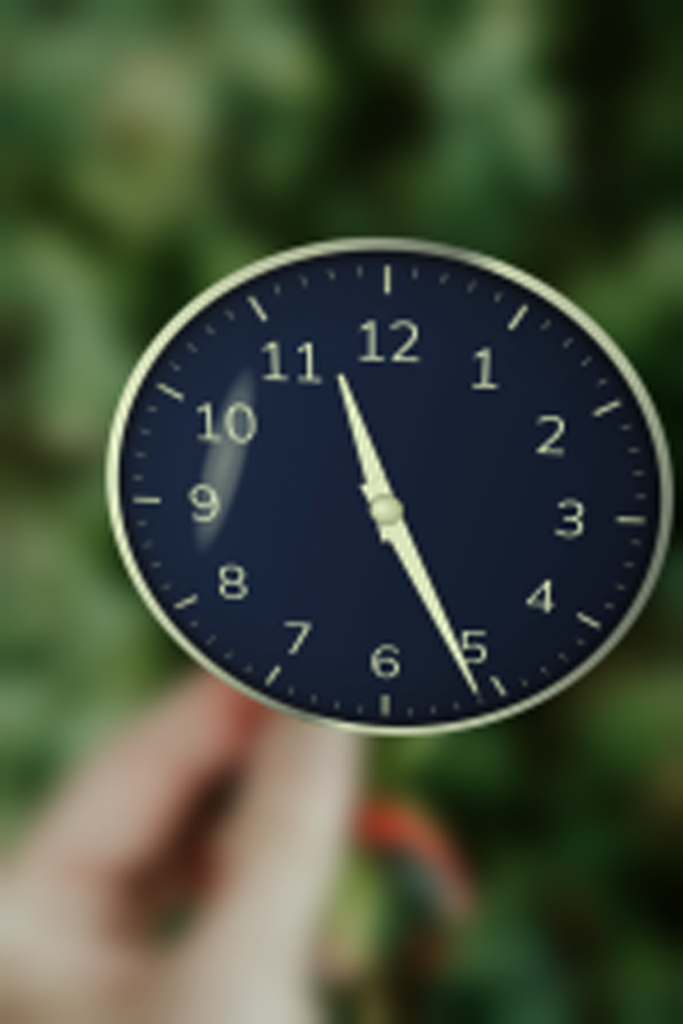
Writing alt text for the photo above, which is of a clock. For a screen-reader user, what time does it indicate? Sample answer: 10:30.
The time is 11:26
